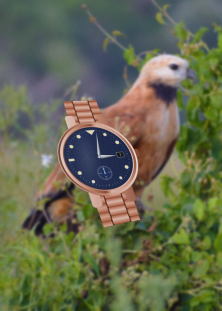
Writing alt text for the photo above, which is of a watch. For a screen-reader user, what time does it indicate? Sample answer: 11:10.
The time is 3:02
